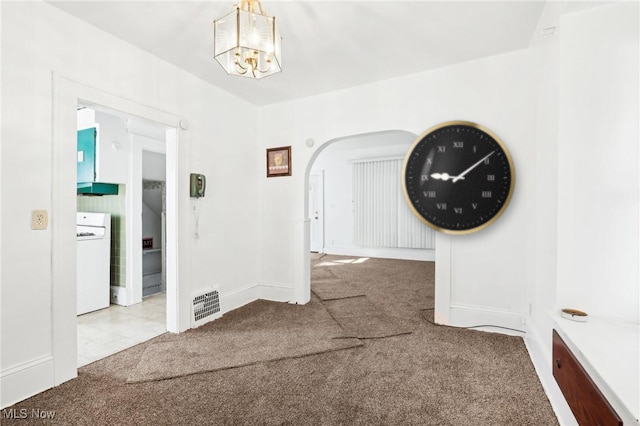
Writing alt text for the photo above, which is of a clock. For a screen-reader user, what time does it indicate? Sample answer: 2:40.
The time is 9:09
